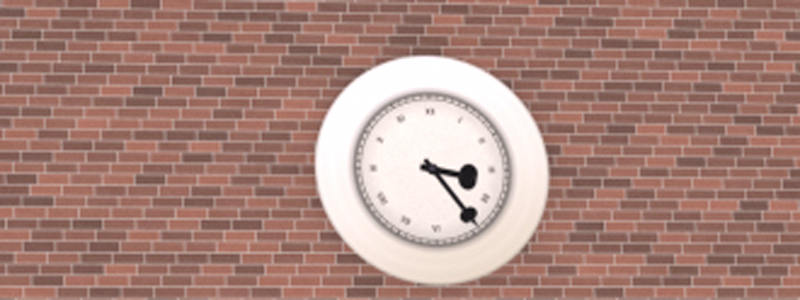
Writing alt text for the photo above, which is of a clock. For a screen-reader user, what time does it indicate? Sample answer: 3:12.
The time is 3:24
